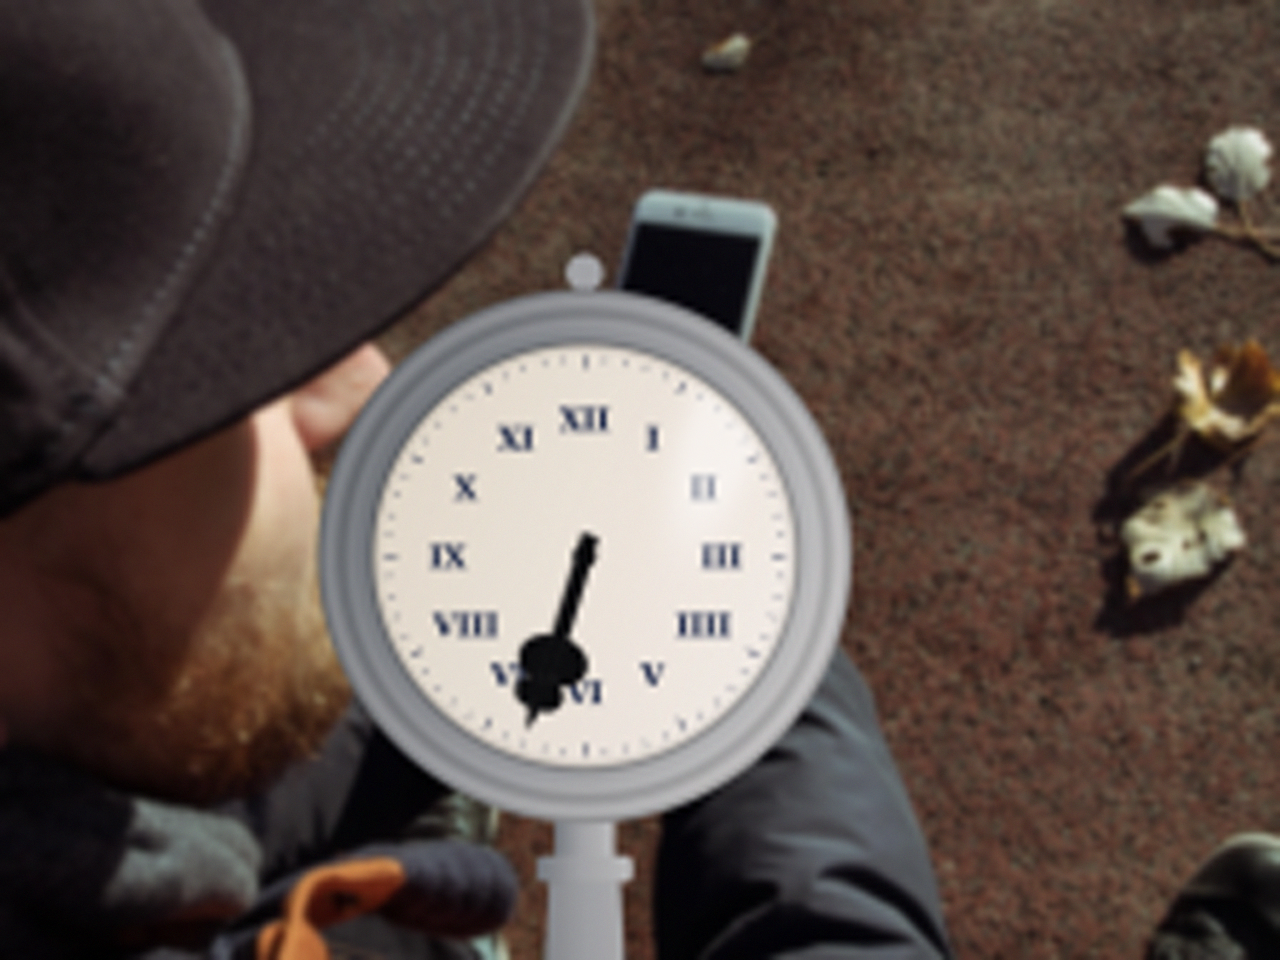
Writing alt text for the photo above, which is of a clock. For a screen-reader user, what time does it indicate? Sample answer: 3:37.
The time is 6:33
